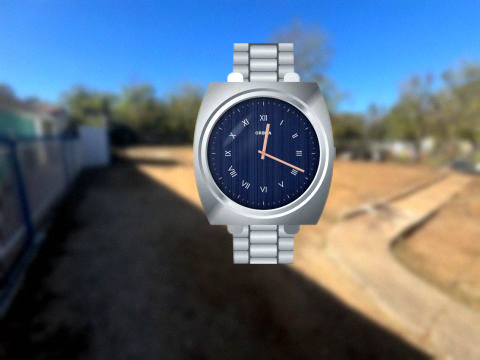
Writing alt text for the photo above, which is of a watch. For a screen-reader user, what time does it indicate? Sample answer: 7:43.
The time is 12:19
